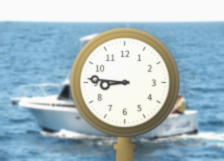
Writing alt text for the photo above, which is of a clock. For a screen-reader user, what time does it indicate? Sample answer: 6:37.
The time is 8:46
